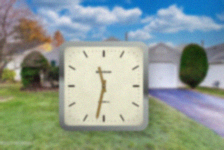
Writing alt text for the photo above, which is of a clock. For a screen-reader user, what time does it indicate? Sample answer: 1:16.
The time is 11:32
